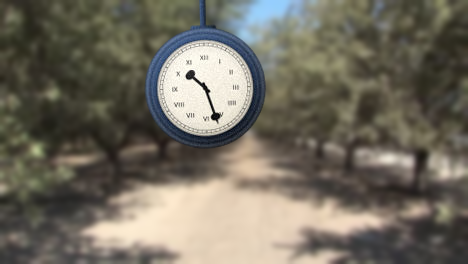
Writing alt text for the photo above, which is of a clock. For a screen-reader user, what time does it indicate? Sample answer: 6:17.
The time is 10:27
